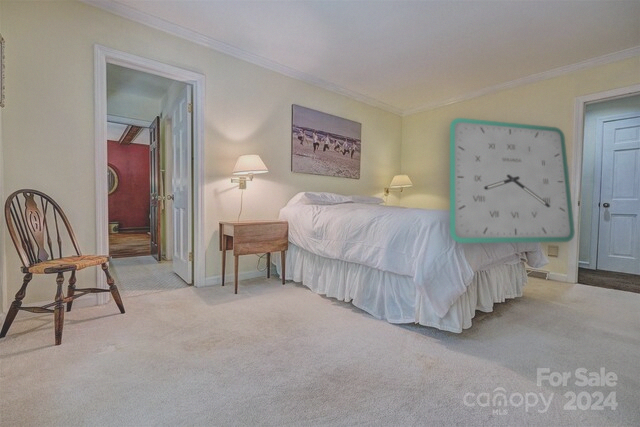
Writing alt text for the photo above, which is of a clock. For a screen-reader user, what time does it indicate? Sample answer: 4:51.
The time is 8:21
